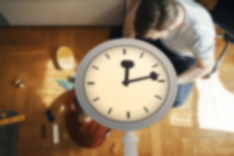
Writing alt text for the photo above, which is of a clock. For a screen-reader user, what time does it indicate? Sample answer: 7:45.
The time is 12:13
